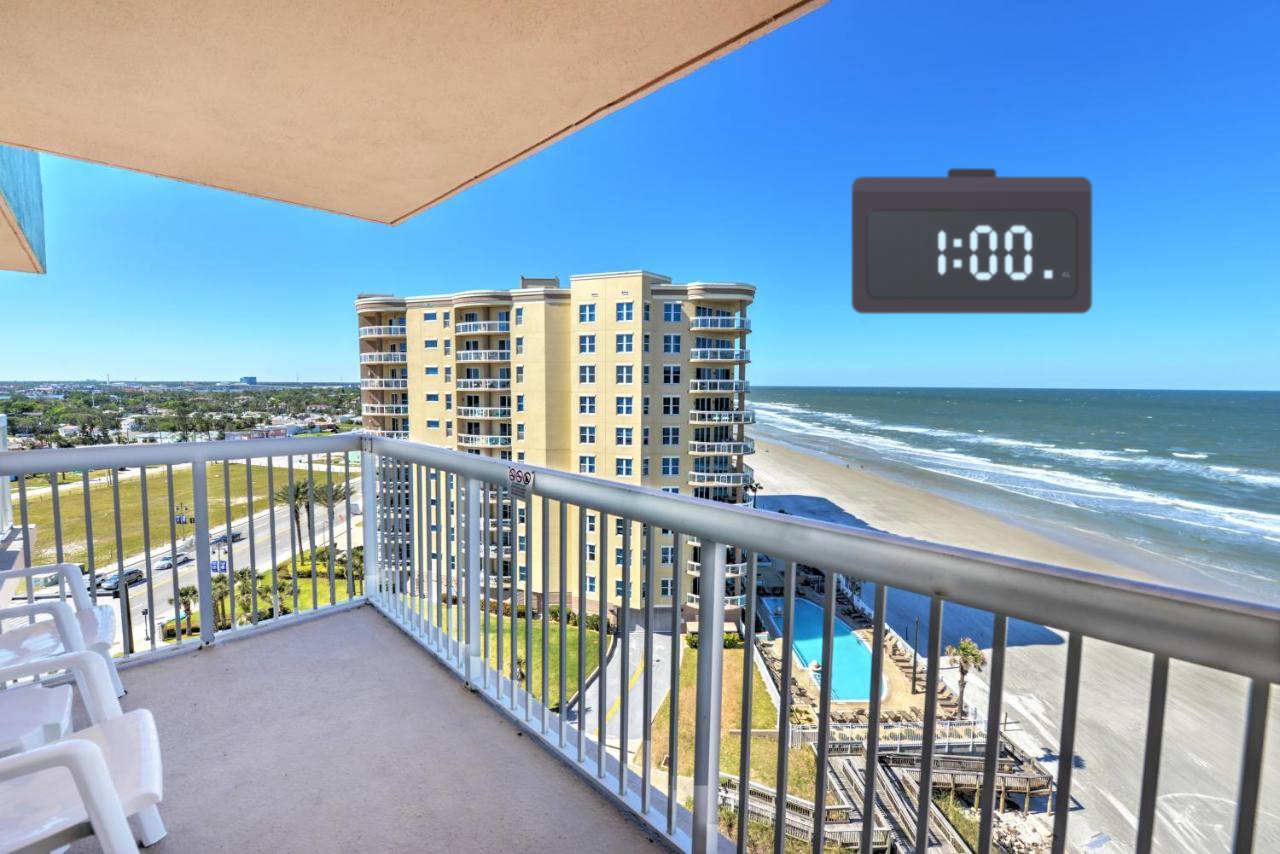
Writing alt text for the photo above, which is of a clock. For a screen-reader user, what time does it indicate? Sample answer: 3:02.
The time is 1:00
